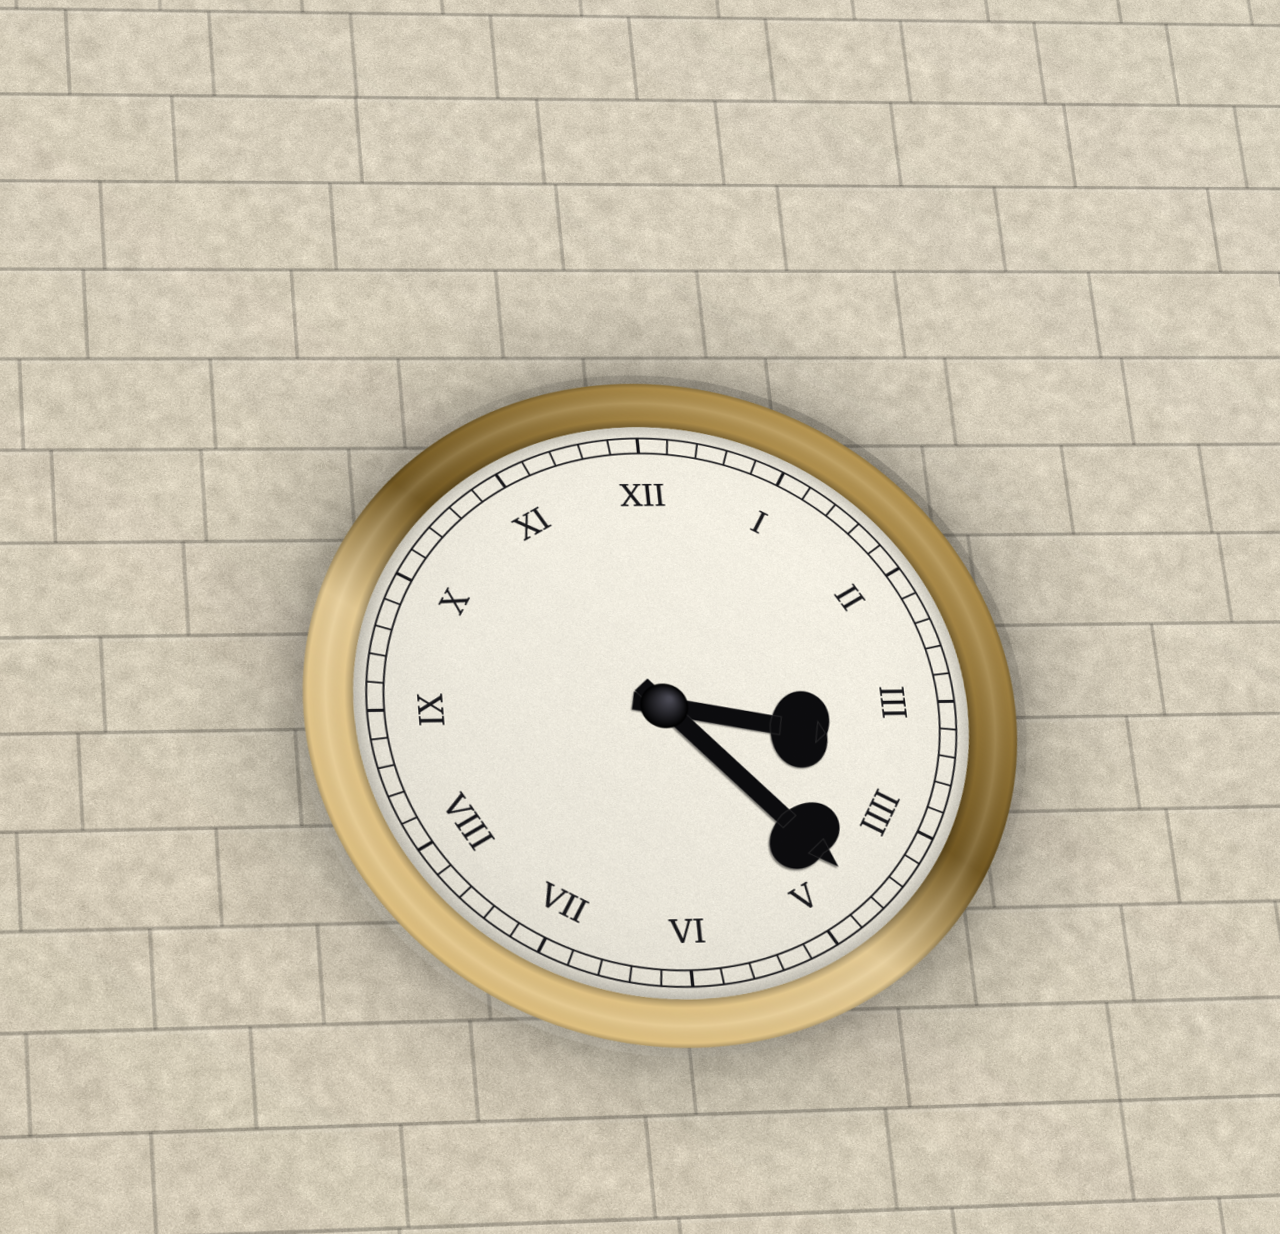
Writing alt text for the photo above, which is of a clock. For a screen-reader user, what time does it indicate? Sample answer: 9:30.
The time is 3:23
